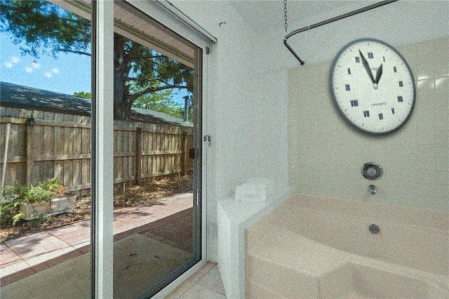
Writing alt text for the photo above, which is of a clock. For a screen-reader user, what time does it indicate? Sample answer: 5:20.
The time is 12:57
